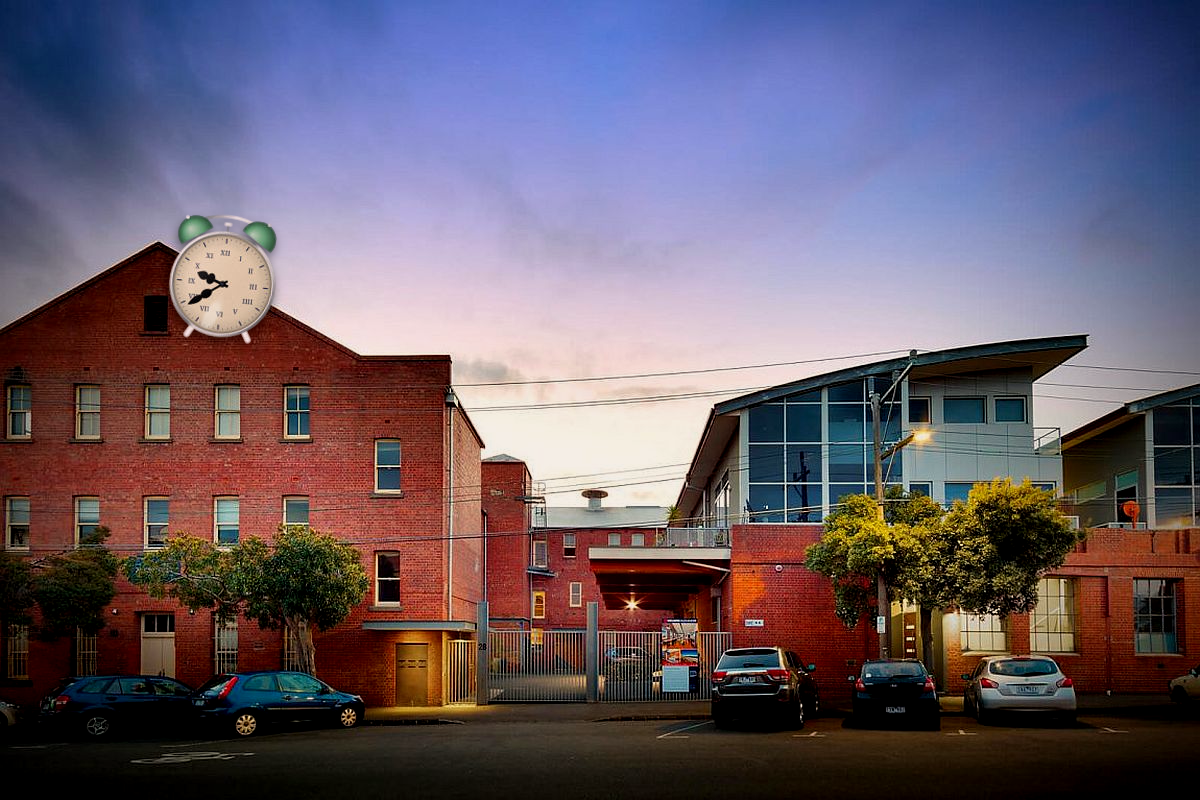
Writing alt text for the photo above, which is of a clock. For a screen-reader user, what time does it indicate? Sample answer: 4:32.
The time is 9:39
